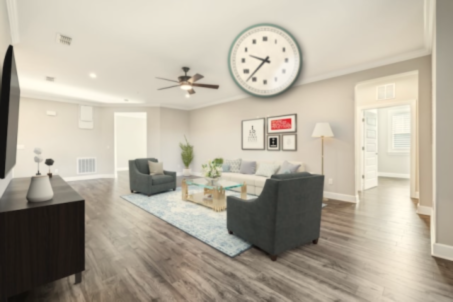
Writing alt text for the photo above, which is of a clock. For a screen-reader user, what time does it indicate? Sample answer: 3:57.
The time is 9:37
